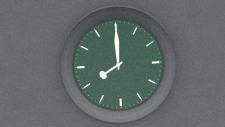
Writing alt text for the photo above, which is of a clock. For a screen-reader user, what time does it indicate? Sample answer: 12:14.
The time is 8:00
